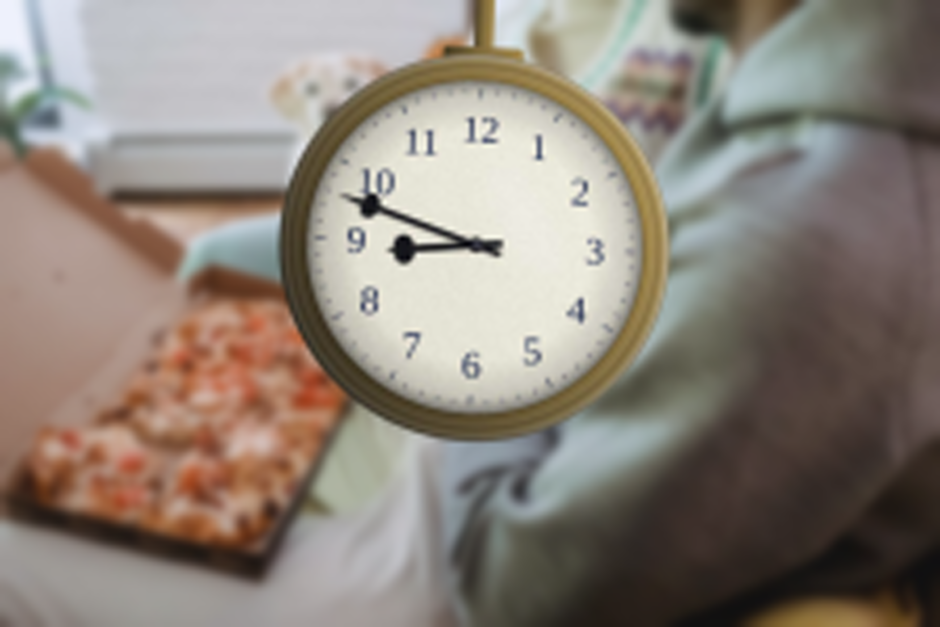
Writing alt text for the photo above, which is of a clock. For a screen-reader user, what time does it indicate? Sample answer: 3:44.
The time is 8:48
